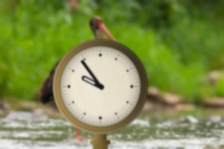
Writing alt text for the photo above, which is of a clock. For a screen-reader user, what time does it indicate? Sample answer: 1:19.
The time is 9:54
